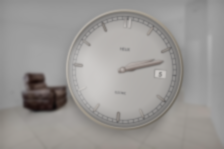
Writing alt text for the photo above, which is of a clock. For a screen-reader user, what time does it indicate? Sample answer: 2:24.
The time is 2:12
